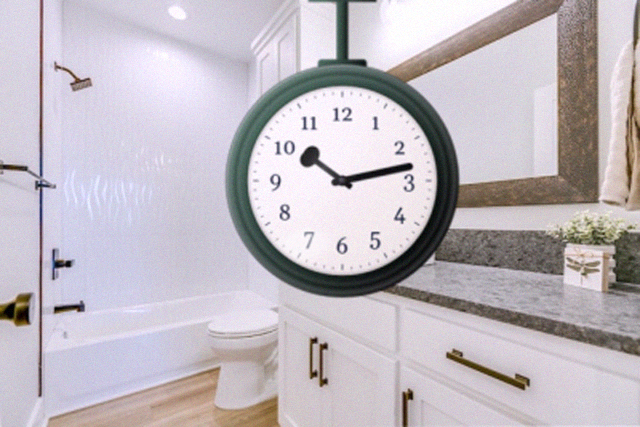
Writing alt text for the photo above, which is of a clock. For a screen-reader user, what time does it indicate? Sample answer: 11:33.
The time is 10:13
